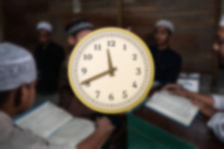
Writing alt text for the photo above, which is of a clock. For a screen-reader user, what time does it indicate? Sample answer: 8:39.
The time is 11:41
